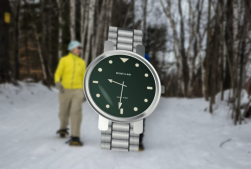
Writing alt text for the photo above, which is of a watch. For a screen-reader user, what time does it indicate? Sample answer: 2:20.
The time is 9:31
